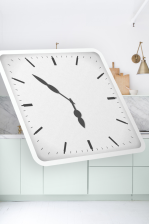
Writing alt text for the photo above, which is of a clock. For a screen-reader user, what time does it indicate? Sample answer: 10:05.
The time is 5:53
